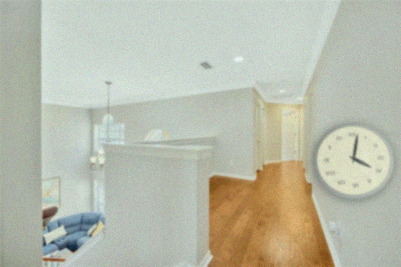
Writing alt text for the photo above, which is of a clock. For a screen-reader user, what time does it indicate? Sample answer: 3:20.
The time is 4:02
